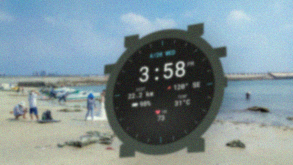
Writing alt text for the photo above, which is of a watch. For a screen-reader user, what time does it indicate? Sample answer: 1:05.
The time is 3:58
